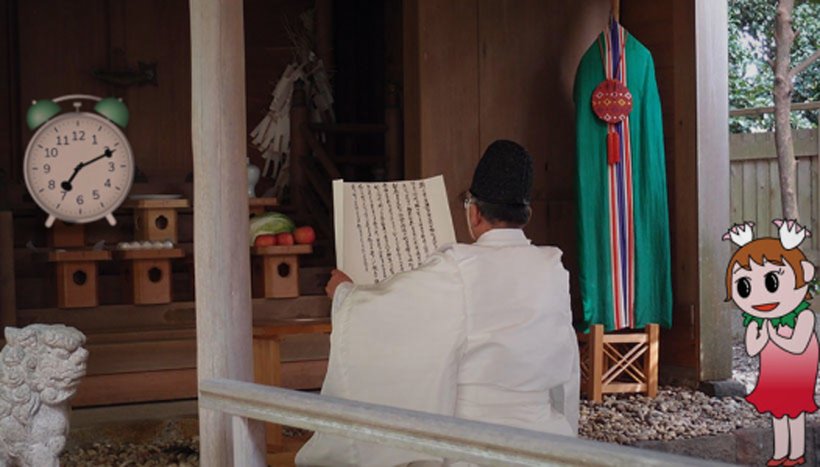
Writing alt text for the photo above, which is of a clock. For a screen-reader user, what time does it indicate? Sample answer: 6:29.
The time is 7:11
